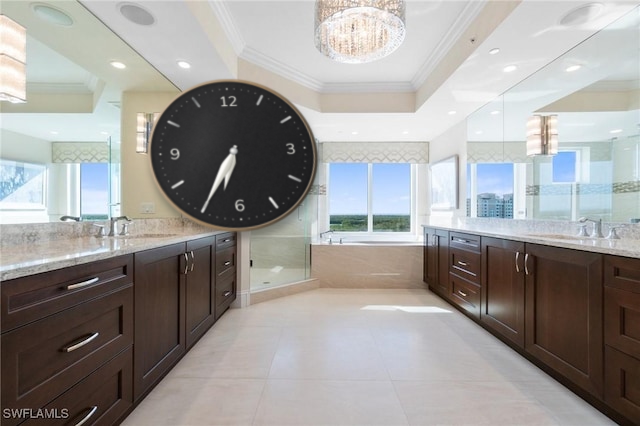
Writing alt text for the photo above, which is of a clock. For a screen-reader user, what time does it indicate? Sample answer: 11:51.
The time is 6:35
